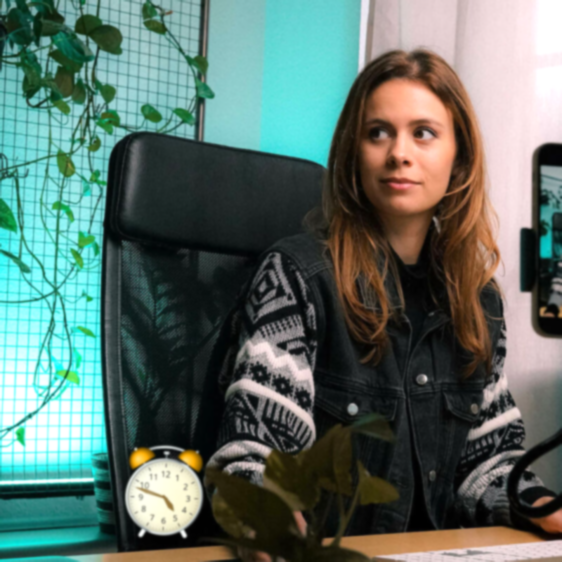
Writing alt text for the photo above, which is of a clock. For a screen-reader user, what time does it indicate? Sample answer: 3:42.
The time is 4:48
